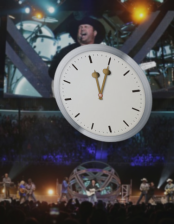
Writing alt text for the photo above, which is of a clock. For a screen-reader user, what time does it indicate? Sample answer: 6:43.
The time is 12:05
